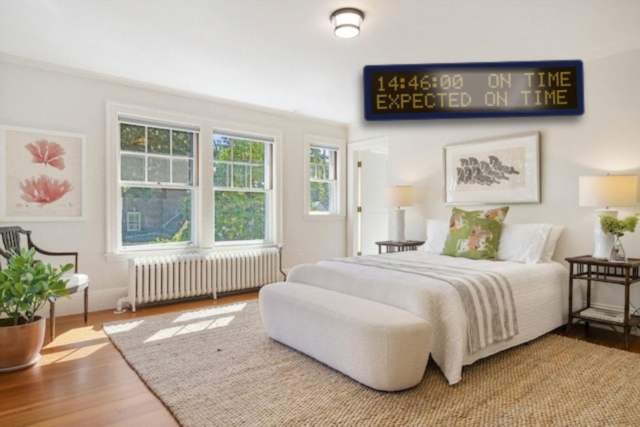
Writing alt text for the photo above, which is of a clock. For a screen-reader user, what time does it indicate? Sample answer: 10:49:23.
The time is 14:46:00
